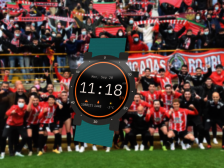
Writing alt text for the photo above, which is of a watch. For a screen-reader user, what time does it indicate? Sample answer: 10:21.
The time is 11:18
